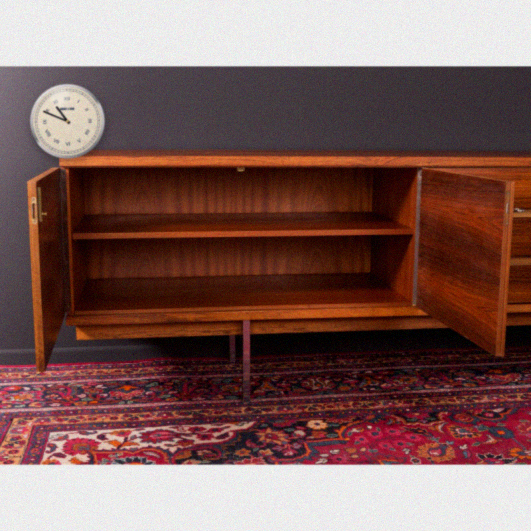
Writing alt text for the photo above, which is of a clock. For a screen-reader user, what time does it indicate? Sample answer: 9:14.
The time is 10:49
